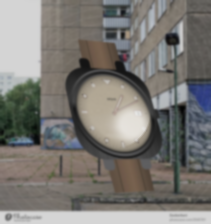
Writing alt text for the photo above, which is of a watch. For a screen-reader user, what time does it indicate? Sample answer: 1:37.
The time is 1:11
